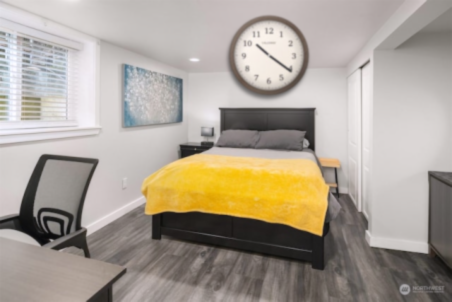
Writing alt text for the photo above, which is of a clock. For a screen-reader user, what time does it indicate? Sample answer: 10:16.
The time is 10:21
